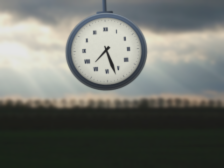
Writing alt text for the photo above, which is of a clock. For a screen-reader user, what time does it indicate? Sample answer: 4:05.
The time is 7:27
